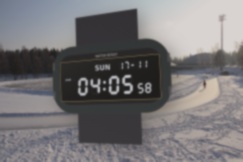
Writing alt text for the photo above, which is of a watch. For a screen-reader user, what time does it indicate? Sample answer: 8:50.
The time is 4:05
